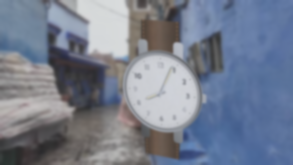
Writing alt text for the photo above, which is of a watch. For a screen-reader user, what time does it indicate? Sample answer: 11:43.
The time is 8:04
